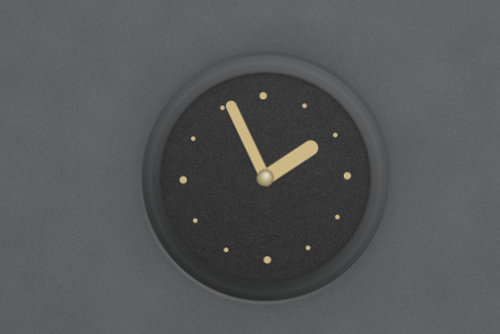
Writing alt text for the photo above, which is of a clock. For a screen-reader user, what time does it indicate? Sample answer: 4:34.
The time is 1:56
